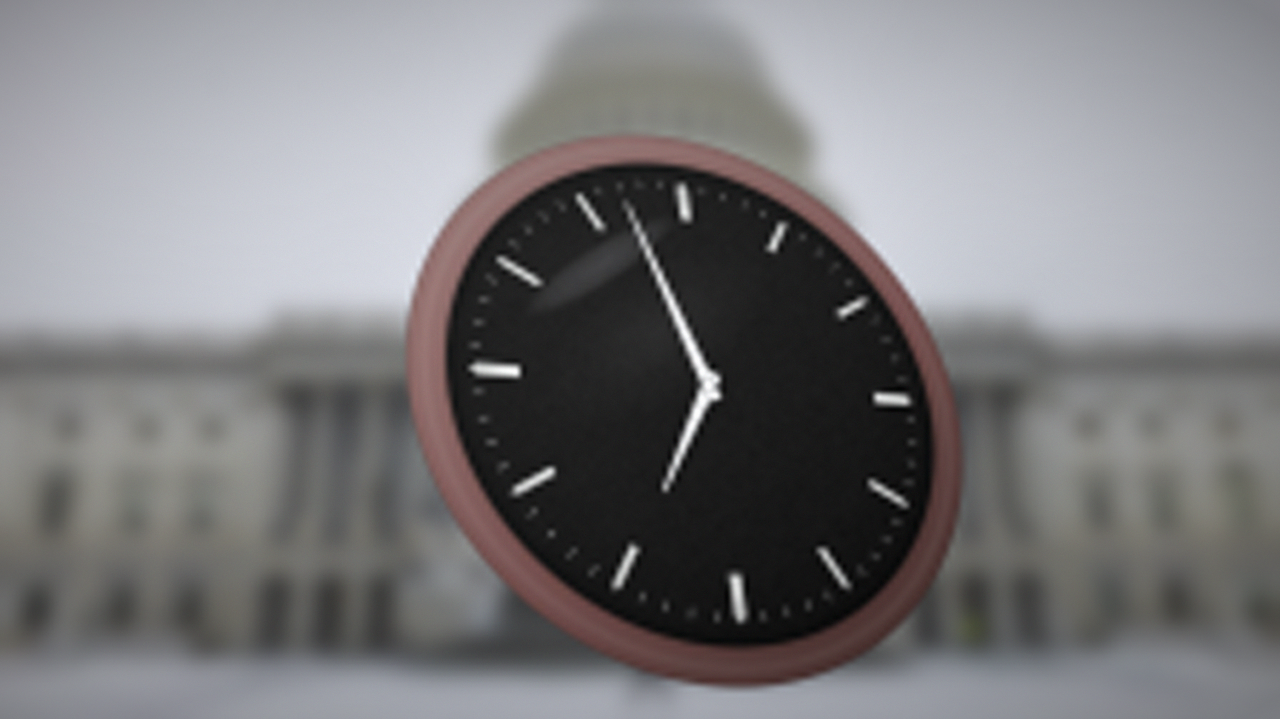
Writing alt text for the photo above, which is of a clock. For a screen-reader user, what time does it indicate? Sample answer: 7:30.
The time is 6:57
